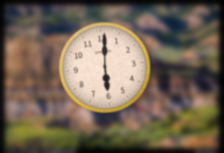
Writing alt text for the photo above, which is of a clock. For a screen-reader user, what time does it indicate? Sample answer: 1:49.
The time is 6:01
